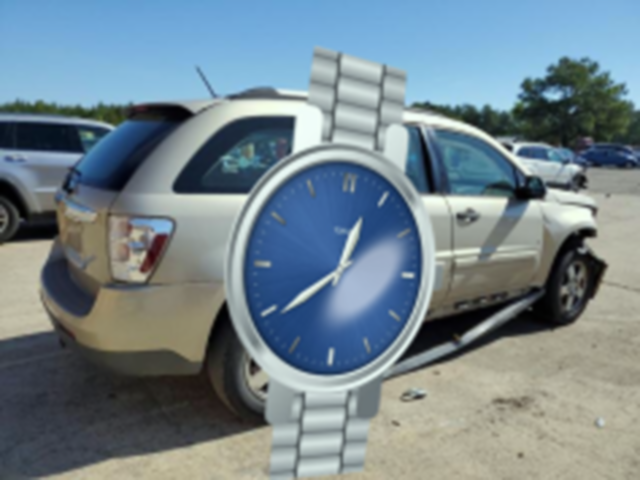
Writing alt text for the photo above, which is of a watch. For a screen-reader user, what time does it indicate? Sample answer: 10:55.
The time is 12:39
